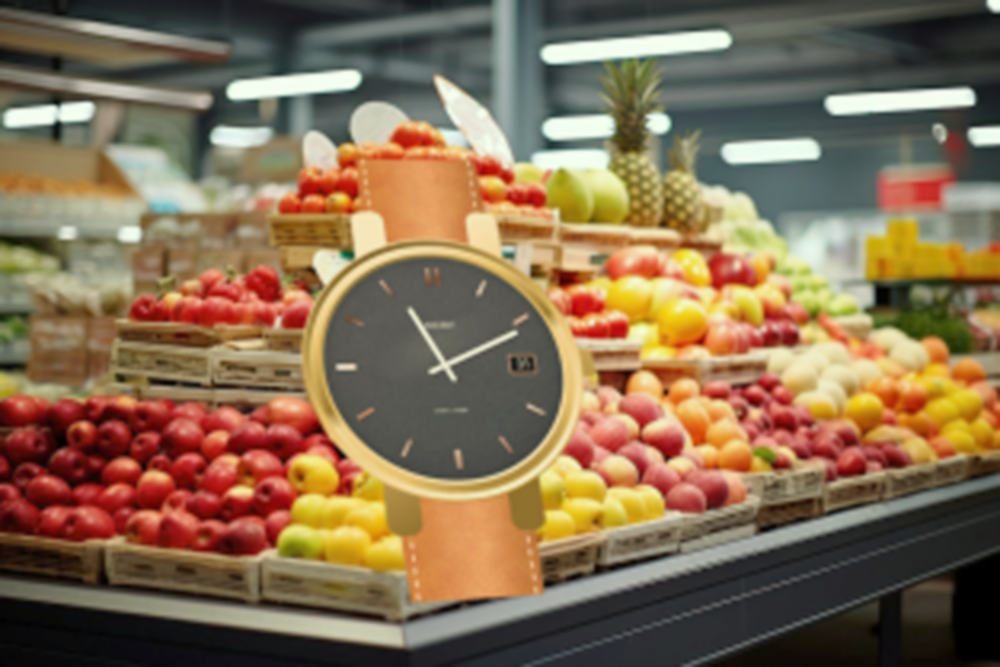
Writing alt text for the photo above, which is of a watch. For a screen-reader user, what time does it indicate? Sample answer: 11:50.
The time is 11:11
